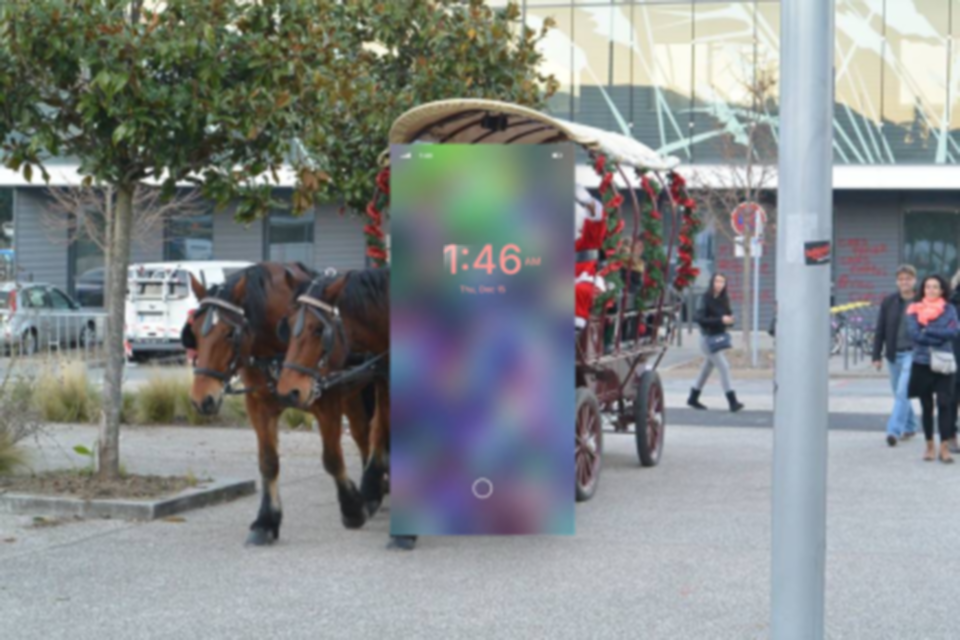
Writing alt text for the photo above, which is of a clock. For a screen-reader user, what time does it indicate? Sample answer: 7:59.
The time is 1:46
